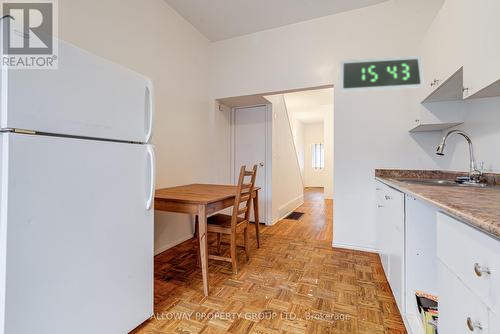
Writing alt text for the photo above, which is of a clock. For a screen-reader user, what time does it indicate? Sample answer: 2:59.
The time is 15:43
